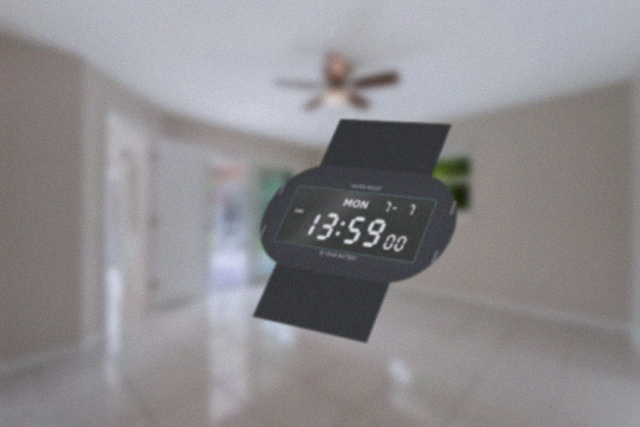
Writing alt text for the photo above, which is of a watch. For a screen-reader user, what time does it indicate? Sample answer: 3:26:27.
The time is 13:59:00
